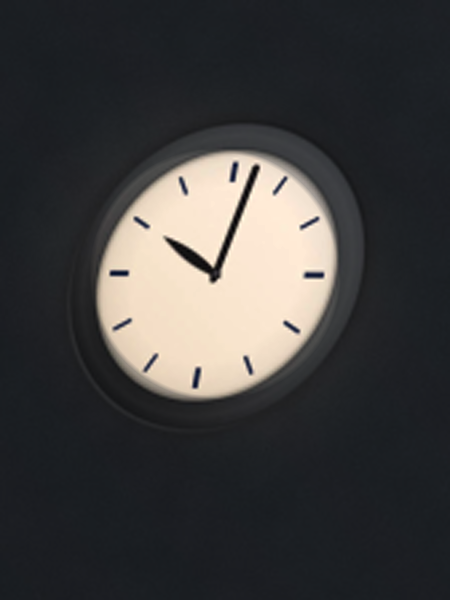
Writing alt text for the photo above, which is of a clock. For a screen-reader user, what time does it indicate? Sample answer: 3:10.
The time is 10:02
